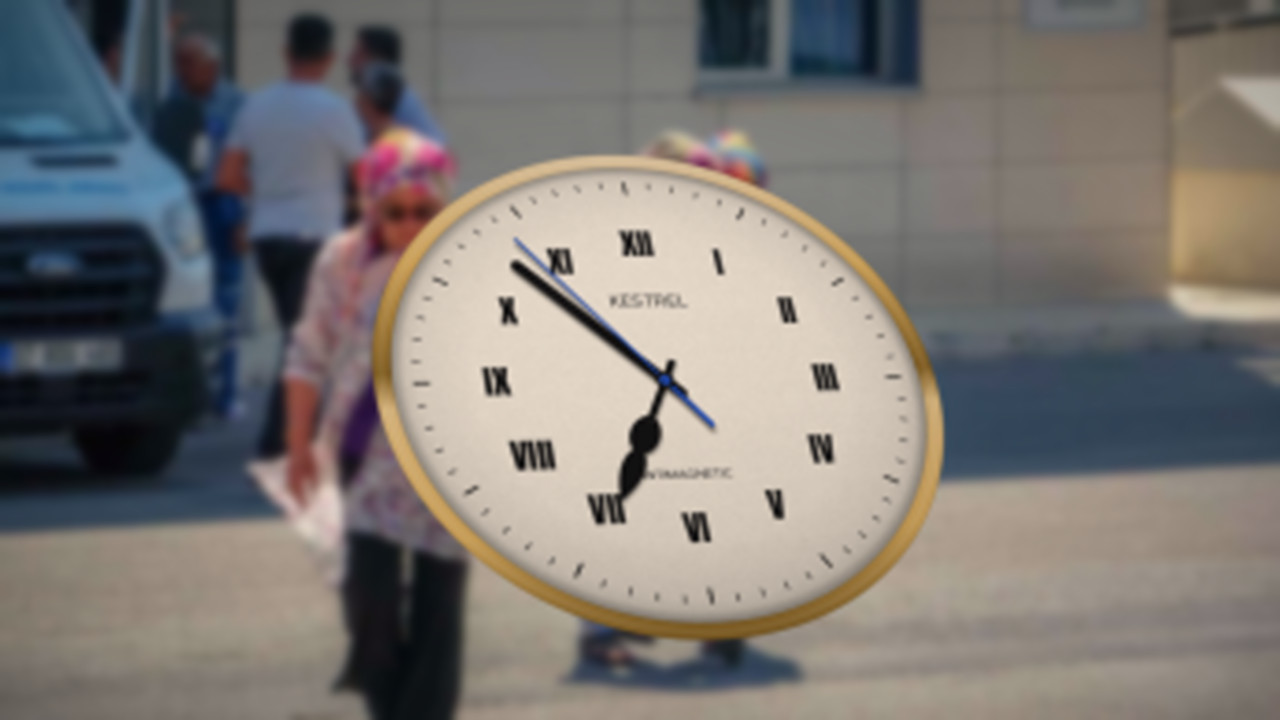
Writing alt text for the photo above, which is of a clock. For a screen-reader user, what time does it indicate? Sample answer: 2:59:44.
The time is 6:52:54
